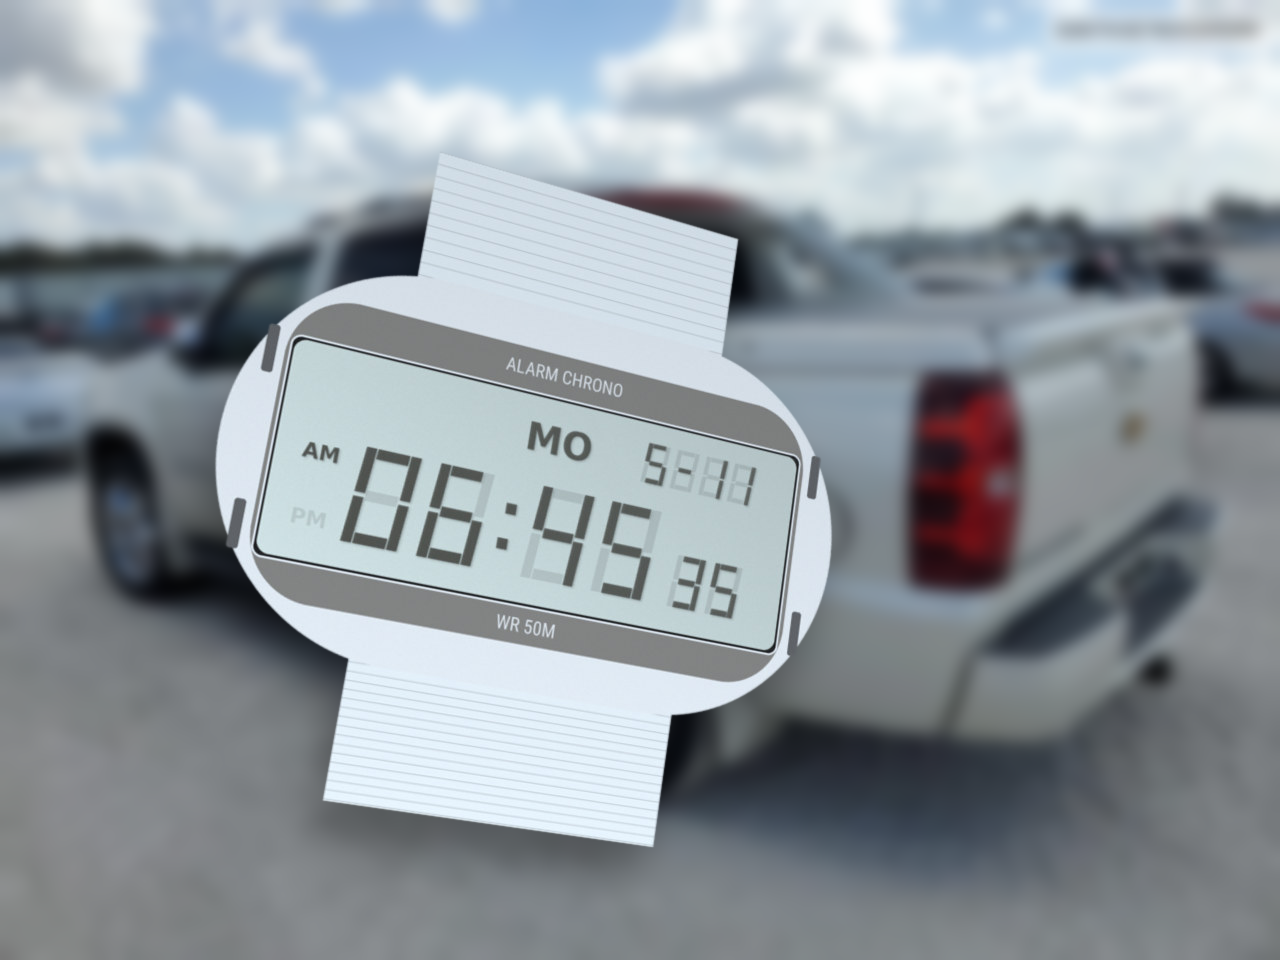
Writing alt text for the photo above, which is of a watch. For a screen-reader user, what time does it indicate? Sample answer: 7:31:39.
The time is 6:45:35
